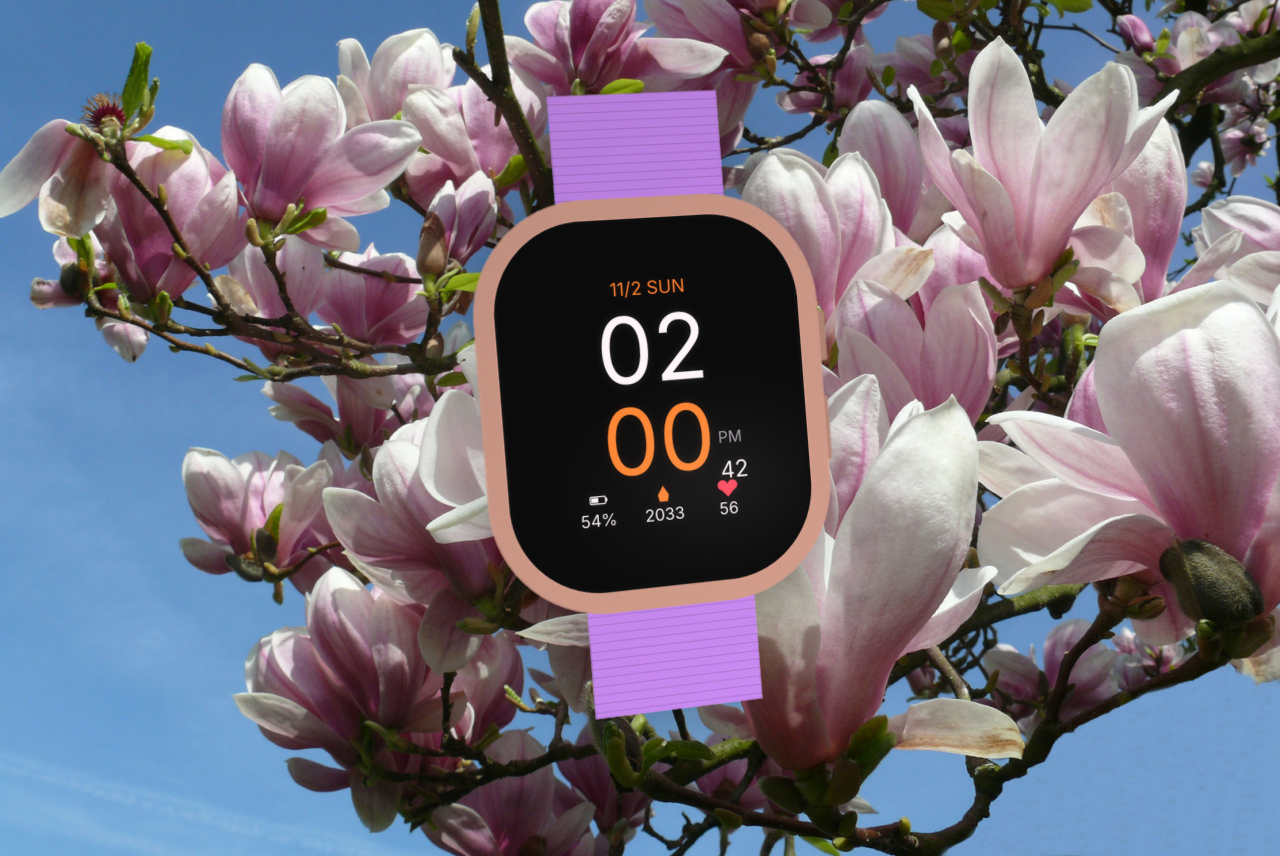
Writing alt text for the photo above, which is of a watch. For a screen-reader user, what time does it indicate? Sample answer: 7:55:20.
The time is 2:00:42
